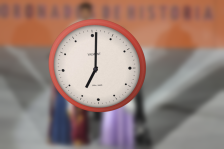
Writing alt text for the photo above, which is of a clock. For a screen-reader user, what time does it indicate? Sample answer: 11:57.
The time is 7:01
